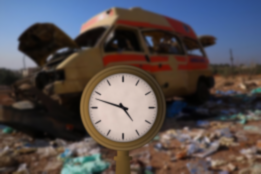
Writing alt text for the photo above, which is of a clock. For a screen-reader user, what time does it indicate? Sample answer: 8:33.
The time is 4:48
